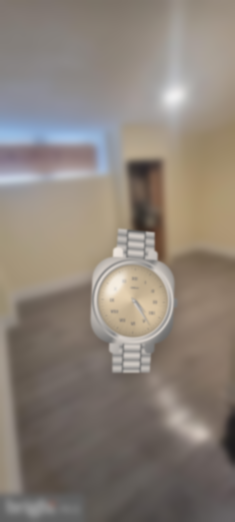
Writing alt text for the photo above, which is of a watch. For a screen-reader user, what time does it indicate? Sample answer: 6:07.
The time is 4:24
